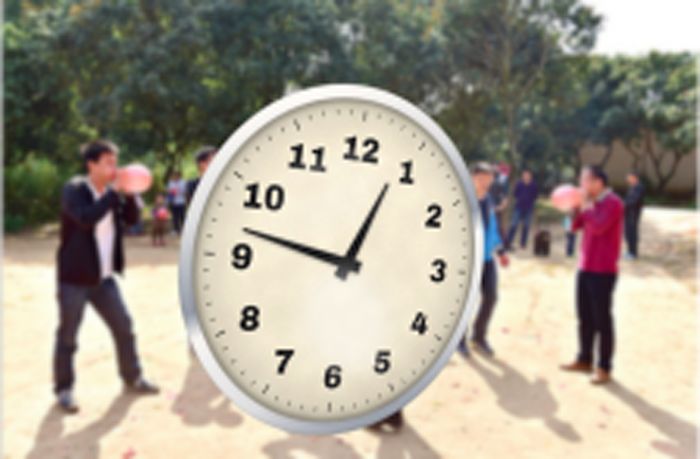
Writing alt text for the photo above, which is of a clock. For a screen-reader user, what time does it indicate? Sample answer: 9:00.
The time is 12:47
